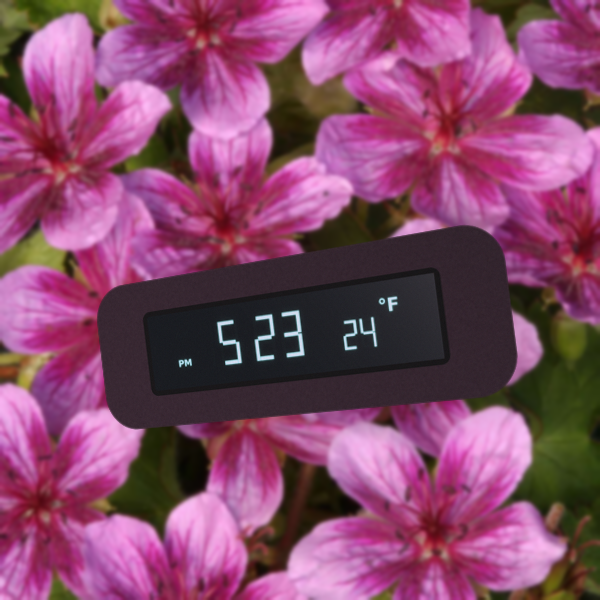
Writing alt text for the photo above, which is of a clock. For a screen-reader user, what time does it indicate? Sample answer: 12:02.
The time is 5:23
